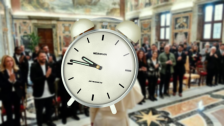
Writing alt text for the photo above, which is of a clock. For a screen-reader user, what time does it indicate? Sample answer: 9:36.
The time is 9:46
